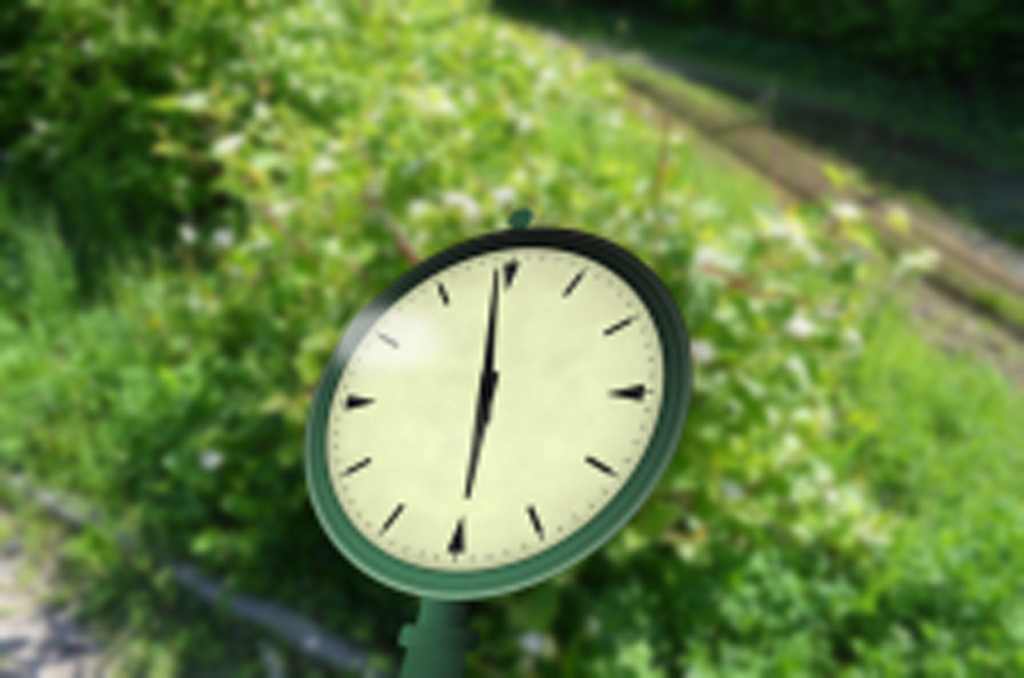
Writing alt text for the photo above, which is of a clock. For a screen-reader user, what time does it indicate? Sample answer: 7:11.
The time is 5:59
